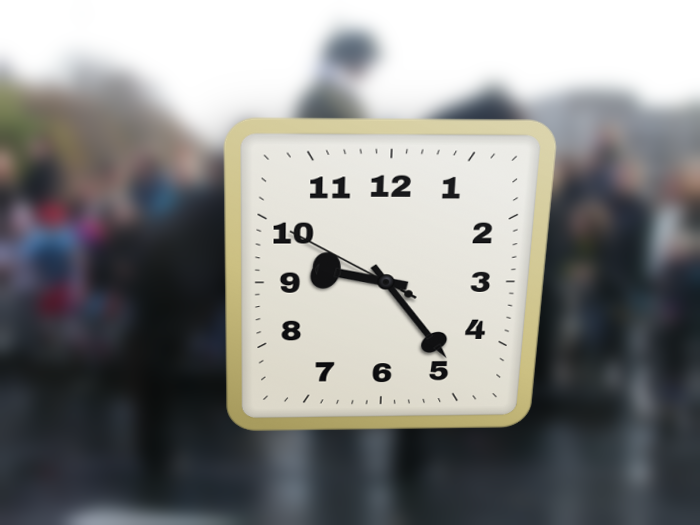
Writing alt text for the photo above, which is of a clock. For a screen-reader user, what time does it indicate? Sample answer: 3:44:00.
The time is 9:23:50
